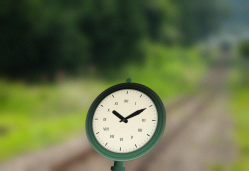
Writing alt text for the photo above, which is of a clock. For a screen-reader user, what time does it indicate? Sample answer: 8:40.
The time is 10:10
